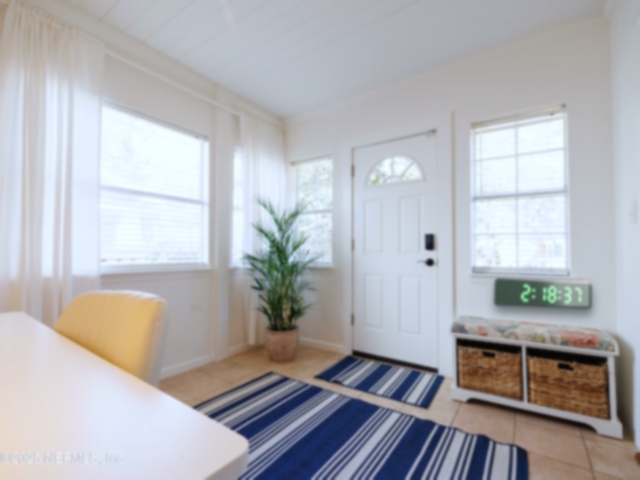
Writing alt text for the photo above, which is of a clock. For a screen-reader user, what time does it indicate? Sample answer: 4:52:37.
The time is 2:18:37
